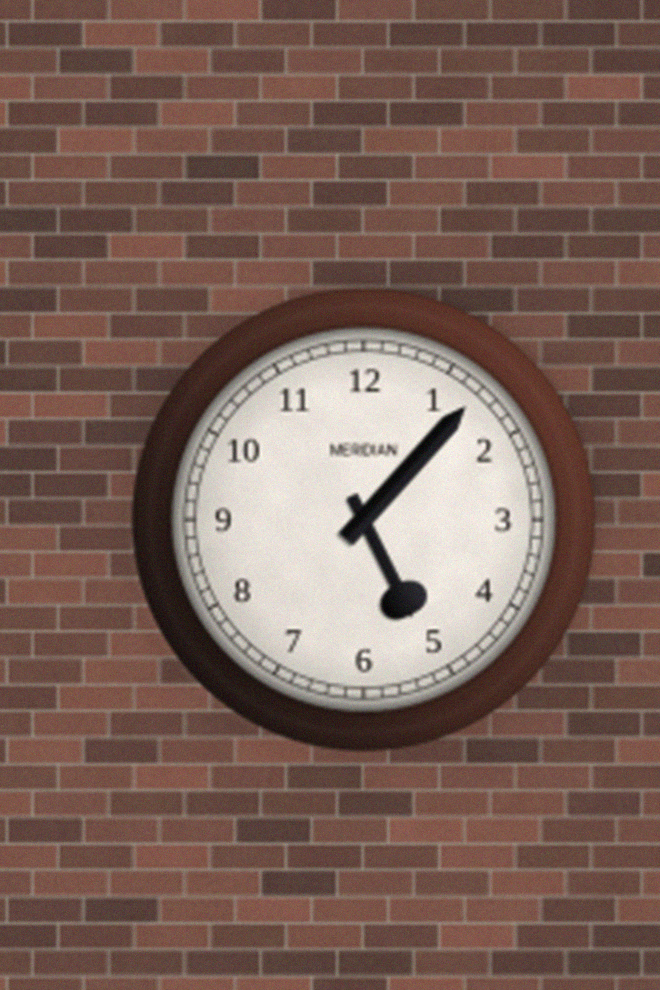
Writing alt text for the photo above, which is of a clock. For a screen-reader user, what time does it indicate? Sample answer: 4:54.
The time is 5:07
